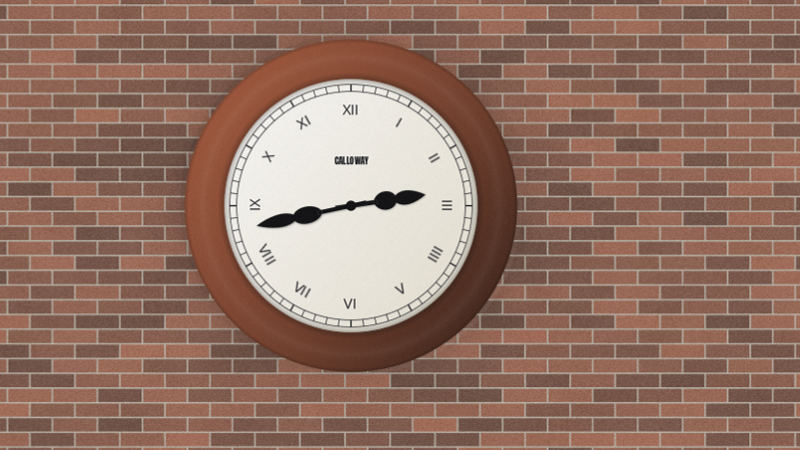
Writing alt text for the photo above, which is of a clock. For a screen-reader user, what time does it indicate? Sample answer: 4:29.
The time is 2:43
